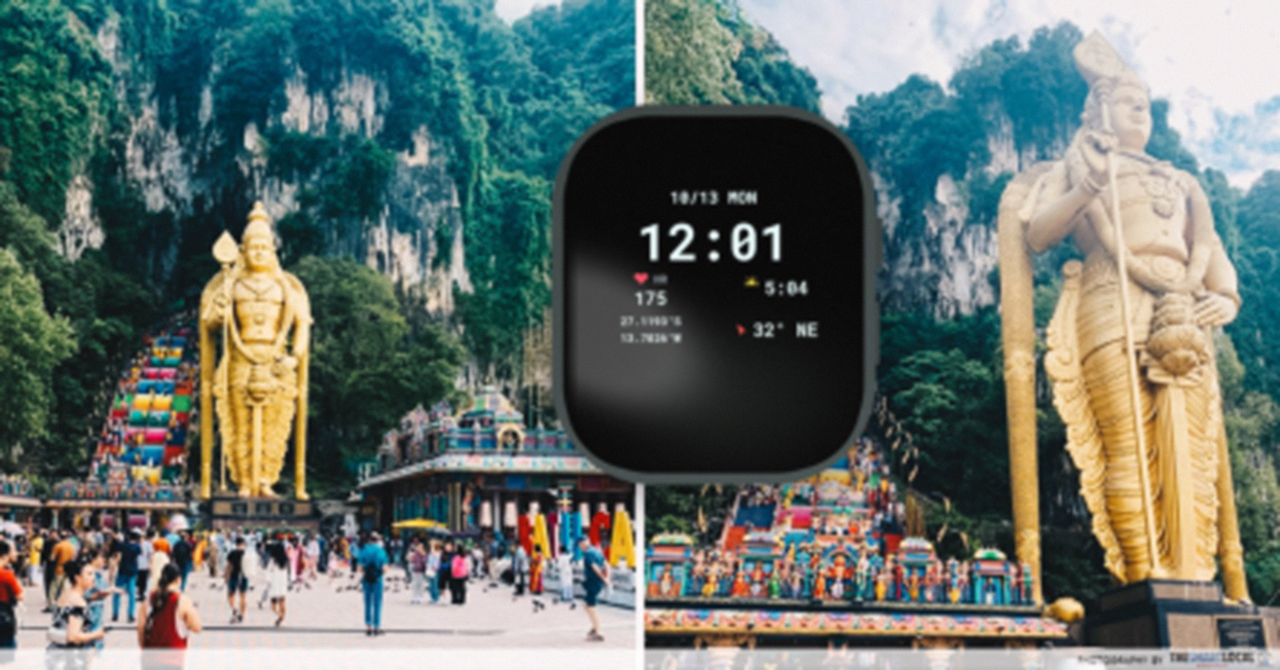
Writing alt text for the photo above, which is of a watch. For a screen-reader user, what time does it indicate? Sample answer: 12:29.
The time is 12:01
